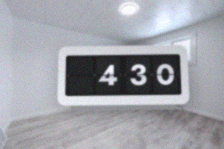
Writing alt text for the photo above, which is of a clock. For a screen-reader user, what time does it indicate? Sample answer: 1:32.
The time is 4:30
